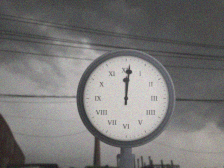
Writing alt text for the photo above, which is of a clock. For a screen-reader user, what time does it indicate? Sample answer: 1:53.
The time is 12:01
